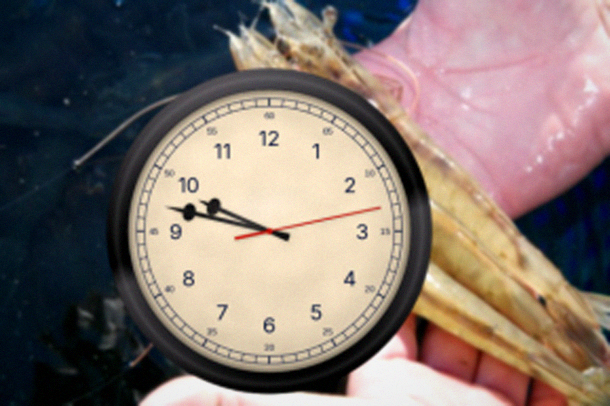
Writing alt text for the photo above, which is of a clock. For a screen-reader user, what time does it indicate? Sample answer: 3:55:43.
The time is 9:47:13
